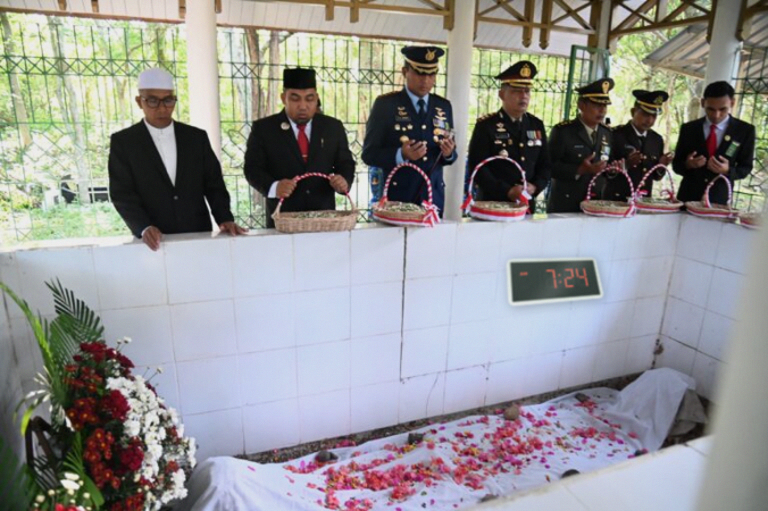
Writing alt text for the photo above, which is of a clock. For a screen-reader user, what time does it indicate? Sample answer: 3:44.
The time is 7:24
